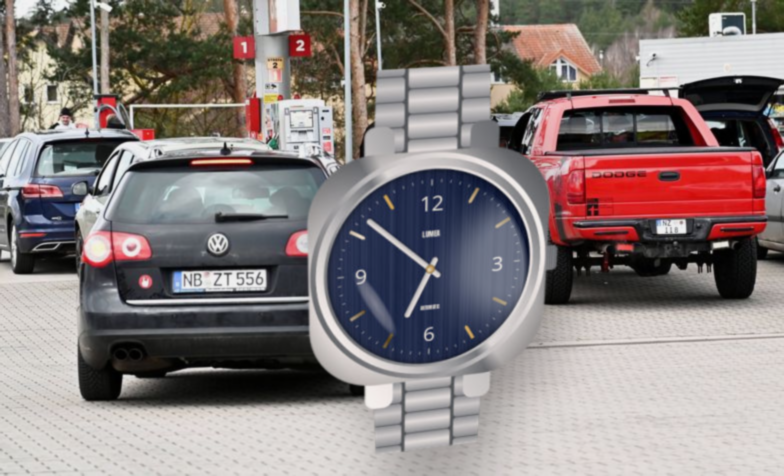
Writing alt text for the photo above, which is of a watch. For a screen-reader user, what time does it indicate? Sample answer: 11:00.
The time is 6:52
